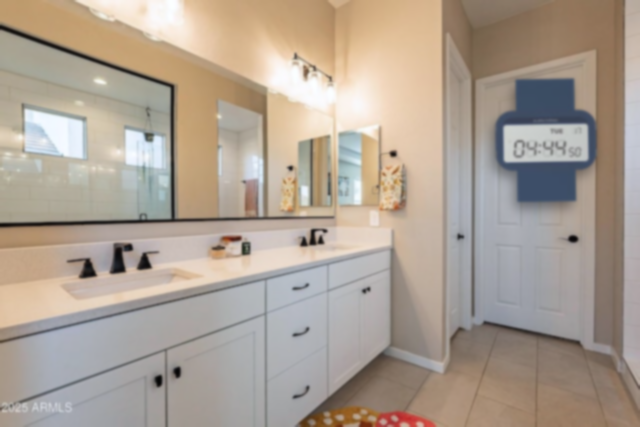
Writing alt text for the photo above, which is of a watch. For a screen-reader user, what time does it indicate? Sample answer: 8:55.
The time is 4:44
